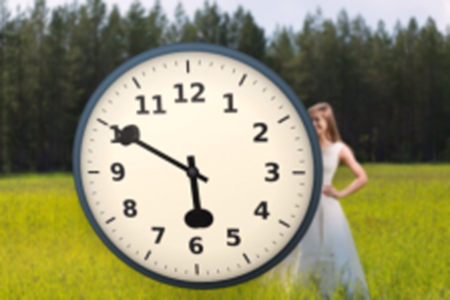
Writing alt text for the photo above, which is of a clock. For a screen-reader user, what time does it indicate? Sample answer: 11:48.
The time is 5:50
